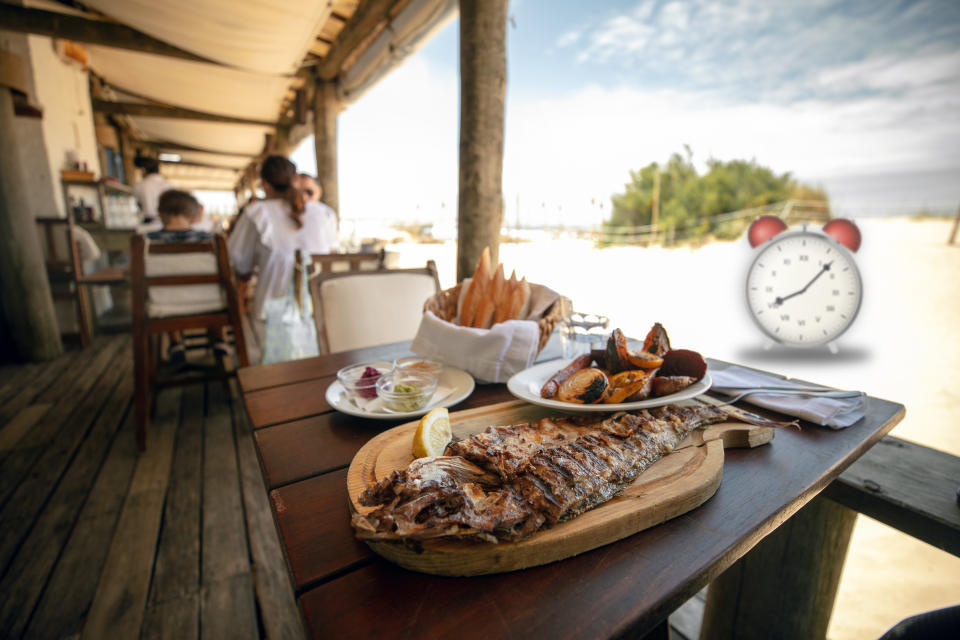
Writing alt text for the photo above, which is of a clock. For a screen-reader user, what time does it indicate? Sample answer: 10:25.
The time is 8:07
